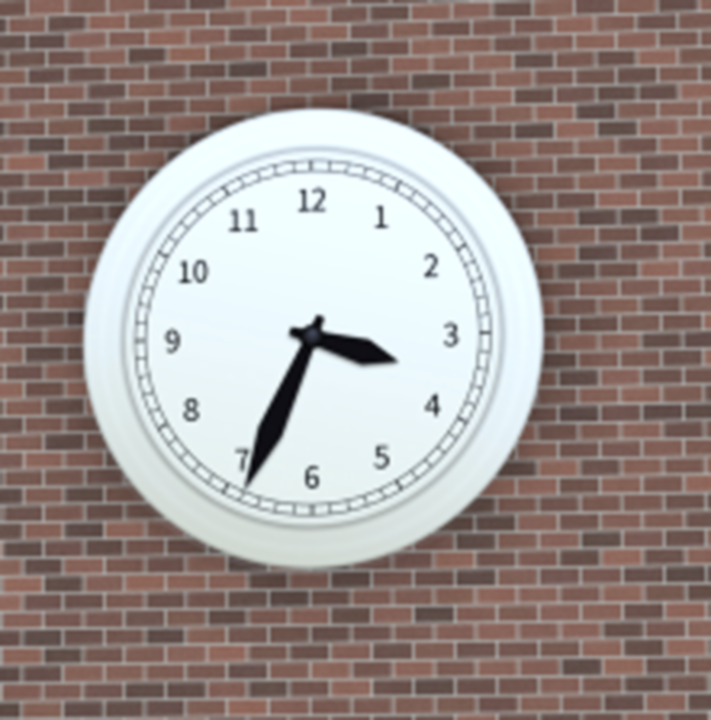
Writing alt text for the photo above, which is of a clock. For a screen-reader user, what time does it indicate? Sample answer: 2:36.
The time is 3:34
